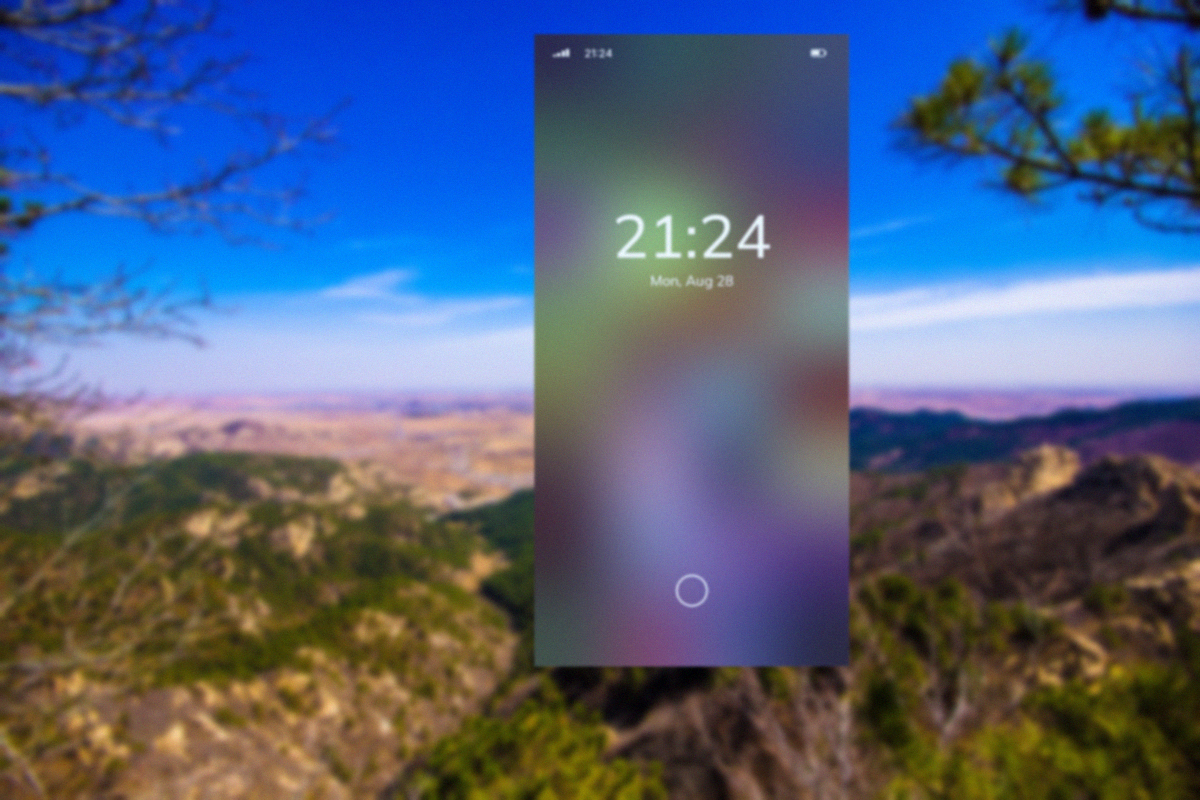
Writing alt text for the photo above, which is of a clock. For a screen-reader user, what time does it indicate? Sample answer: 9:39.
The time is 21:24
